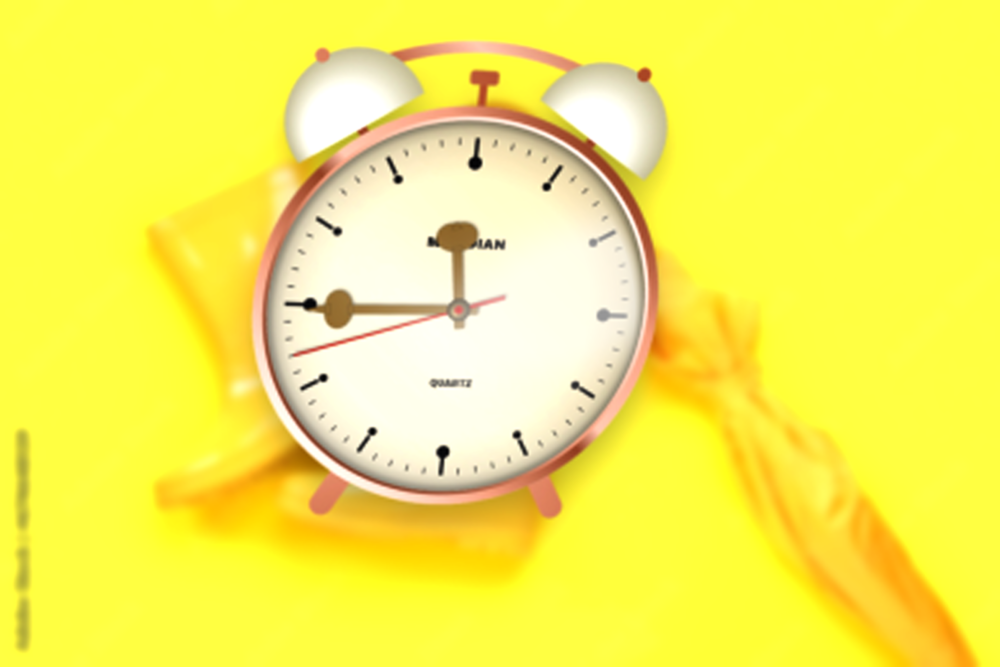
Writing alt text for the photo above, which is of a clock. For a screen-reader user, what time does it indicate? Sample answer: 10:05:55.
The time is 11:44:42
